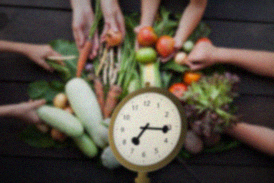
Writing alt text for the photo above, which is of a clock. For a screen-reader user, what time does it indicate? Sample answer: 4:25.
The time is 7:16
